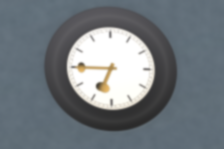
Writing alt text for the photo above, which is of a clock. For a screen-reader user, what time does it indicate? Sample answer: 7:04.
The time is 6:45
